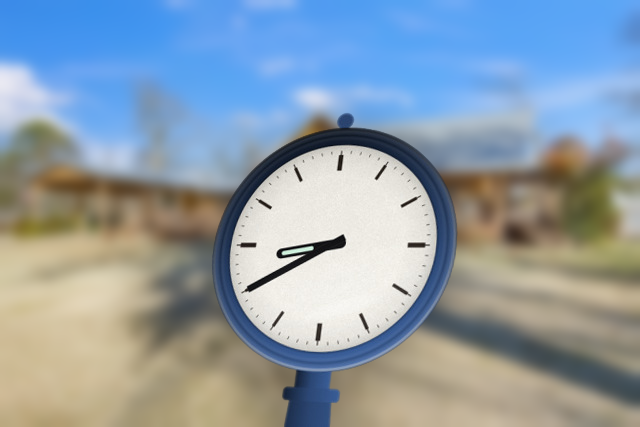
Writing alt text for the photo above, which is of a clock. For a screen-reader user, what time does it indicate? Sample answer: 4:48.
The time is 8:40
